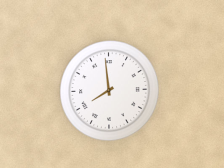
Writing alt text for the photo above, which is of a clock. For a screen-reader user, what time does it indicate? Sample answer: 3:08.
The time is 7:59
